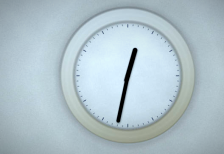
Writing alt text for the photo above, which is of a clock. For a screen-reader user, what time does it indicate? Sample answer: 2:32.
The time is 12:32
